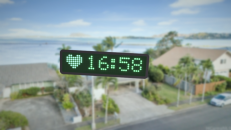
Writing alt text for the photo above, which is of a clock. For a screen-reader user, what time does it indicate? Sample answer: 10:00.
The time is 16:58
